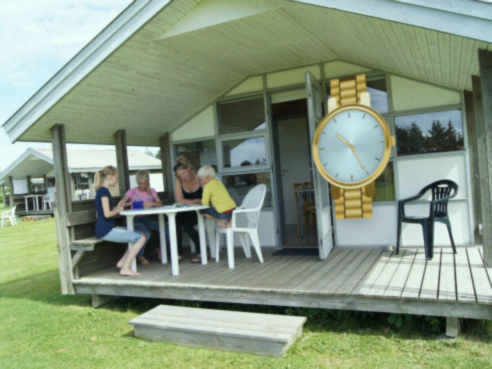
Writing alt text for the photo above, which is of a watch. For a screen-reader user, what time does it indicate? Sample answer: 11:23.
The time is 10:25
